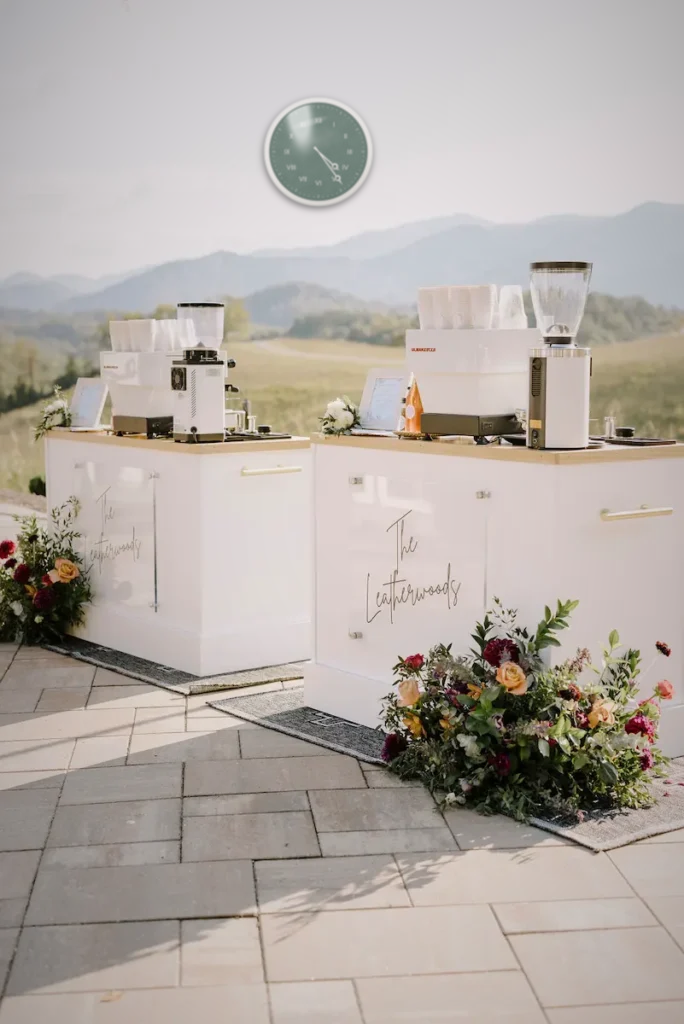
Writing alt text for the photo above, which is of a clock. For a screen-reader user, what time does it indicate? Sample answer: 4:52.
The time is 4:24
